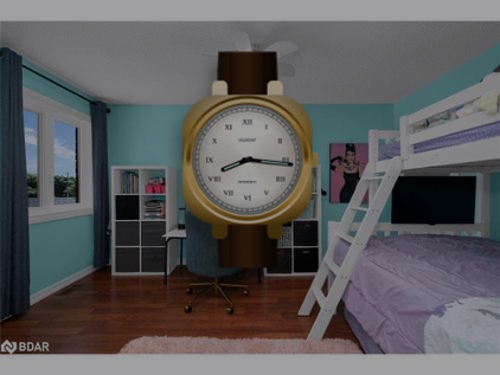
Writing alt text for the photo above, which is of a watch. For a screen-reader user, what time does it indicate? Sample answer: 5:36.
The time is 8:16
